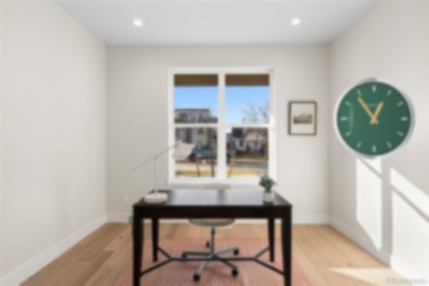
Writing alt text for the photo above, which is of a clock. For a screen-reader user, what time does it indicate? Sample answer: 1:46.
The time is 12:54
